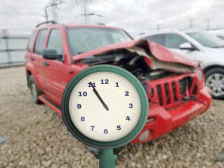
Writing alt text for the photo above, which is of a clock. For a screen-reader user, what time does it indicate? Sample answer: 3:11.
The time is 10:55
